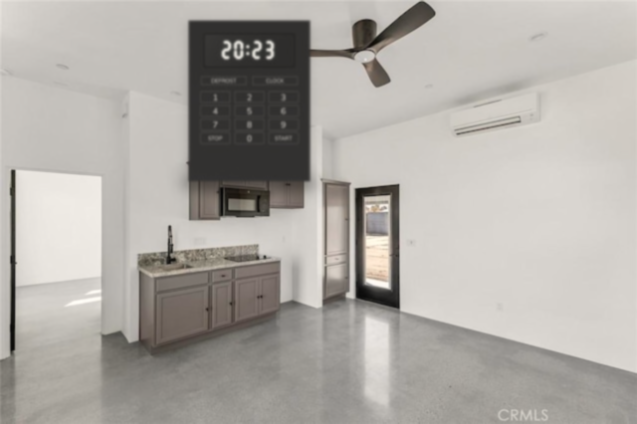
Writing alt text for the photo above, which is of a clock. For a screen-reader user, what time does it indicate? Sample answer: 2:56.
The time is 20:23
